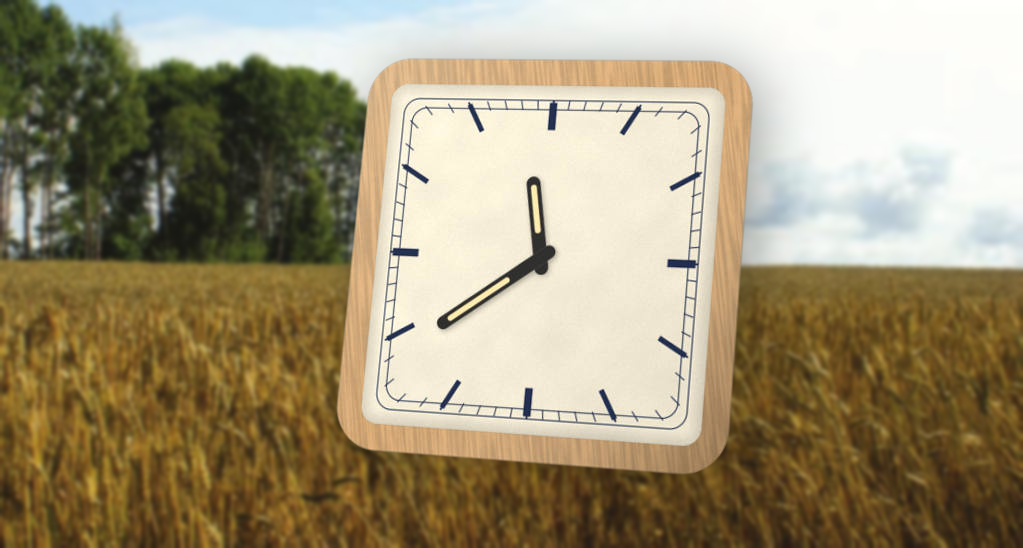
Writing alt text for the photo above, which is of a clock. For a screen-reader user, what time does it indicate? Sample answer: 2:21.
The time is 11:39
